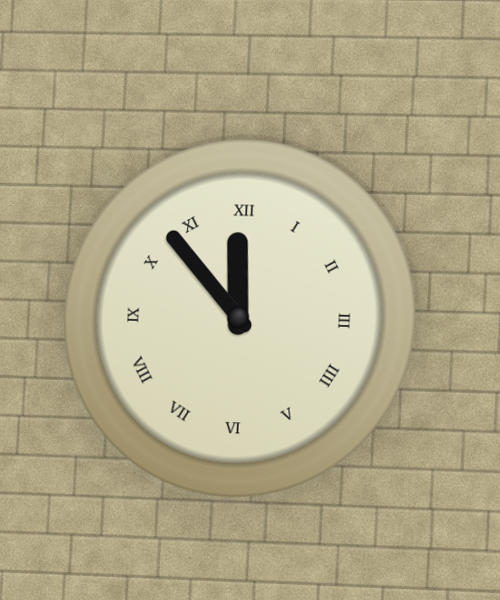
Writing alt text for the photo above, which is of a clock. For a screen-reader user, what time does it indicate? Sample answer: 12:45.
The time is 11:53
